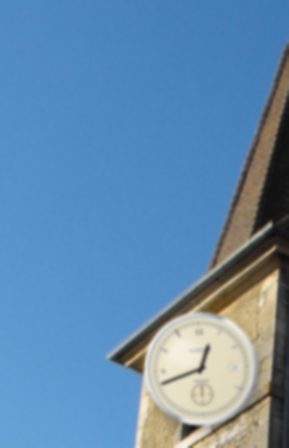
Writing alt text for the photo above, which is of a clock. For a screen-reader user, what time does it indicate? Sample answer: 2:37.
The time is 12:42
